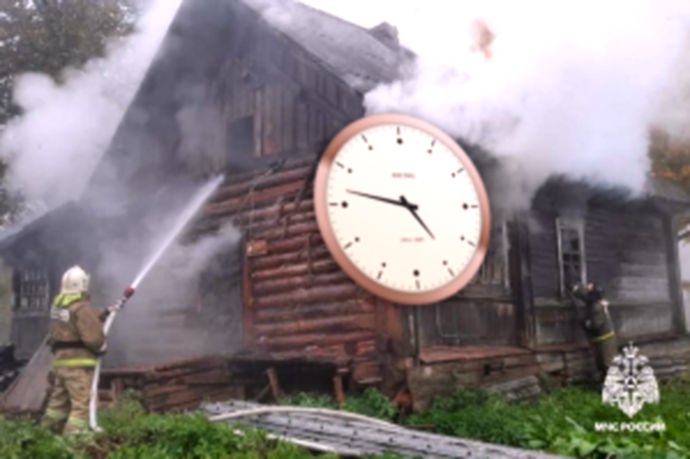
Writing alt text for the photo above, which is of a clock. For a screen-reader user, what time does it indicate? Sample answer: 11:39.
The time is 4:47
